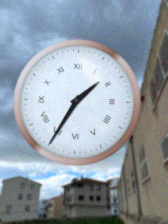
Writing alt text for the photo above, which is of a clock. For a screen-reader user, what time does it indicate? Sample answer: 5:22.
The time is 1:35
